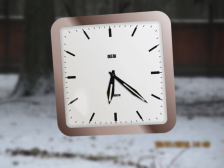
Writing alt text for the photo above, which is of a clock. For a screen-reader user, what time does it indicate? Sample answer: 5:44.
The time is 6:22
